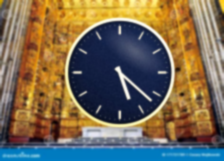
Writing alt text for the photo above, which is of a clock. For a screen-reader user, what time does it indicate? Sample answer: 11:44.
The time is 5:22
